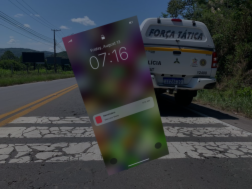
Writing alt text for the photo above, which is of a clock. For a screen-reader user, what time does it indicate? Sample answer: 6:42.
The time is 7:16
